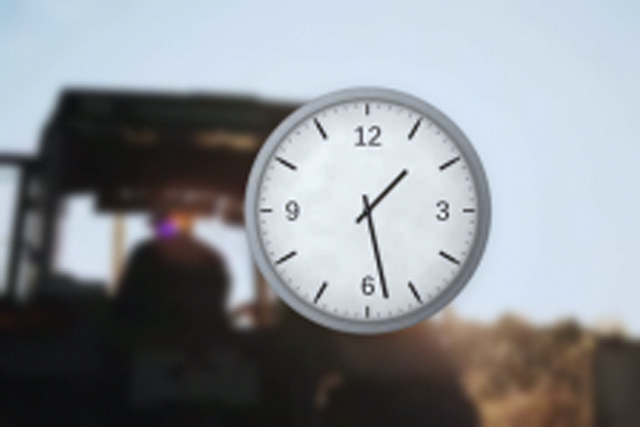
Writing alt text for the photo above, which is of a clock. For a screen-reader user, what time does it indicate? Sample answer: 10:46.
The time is 1:28
